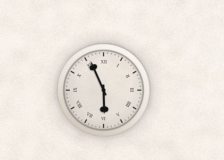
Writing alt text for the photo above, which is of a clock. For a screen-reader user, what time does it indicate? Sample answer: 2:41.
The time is 5:56
